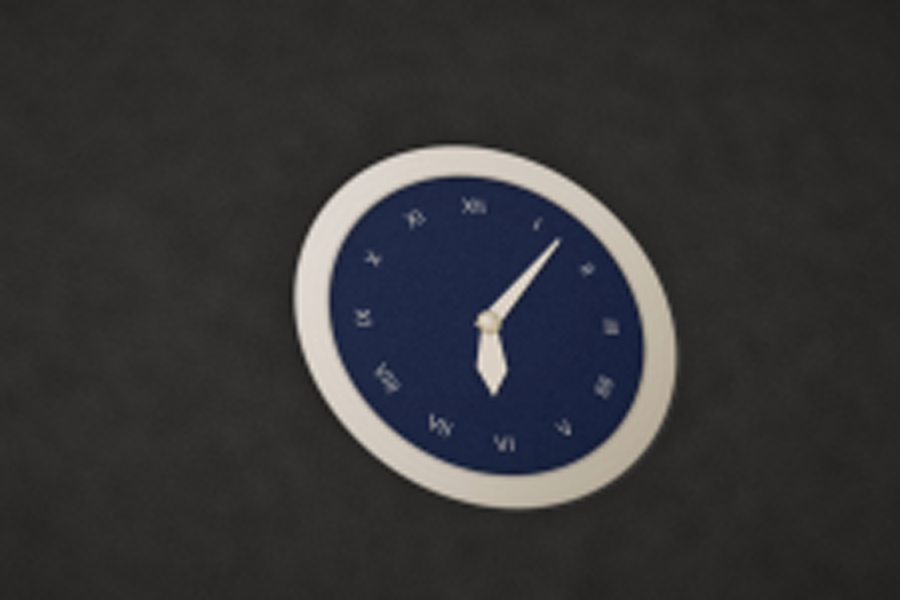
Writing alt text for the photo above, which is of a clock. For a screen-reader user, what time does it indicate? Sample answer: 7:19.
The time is 6:07
